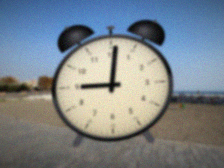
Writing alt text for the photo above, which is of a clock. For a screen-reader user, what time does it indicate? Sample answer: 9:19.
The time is 9:01
